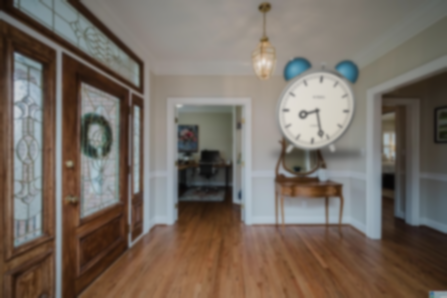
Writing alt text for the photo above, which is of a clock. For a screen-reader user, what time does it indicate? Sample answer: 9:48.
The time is 8:27
